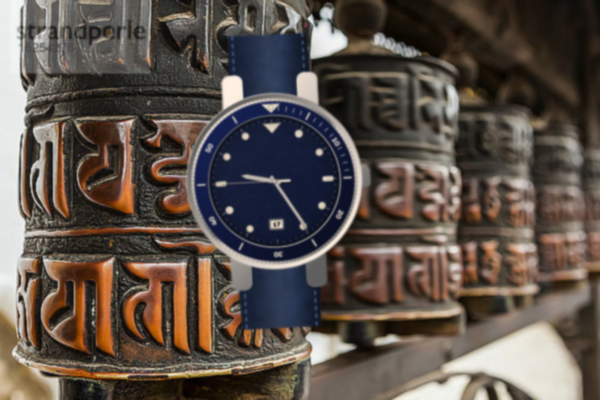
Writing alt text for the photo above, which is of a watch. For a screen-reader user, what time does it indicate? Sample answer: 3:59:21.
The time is 9:24:45
